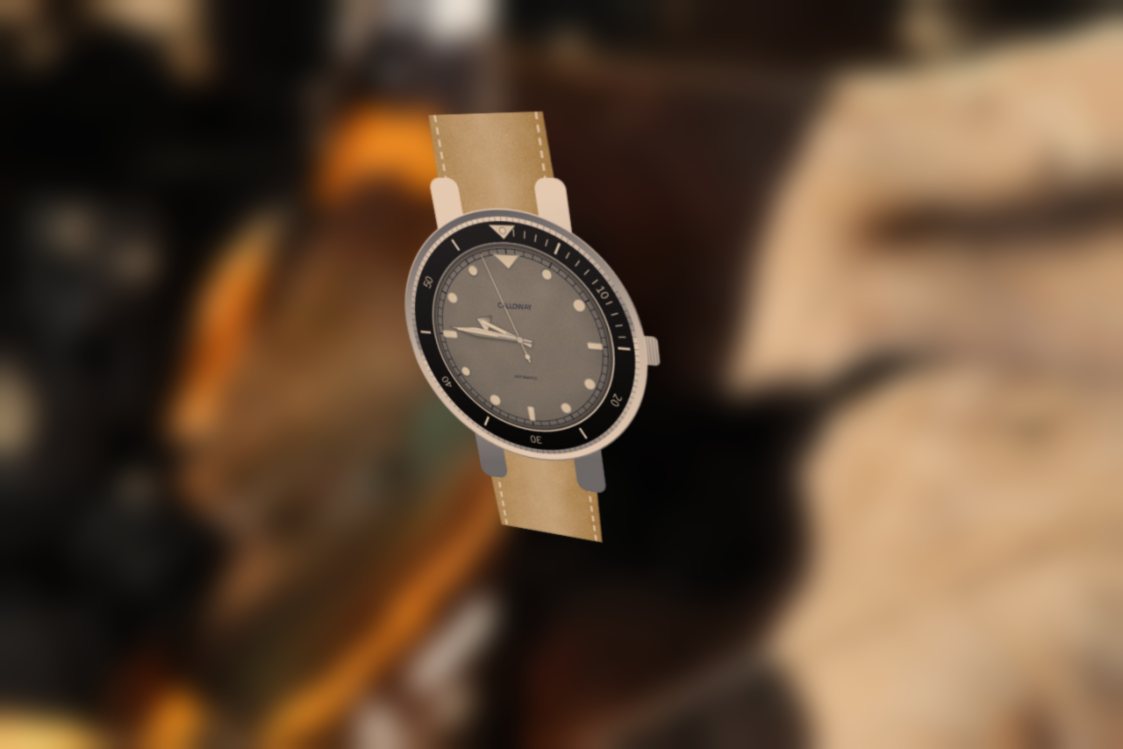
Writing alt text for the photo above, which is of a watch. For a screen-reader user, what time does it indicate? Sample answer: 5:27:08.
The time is 9:45:57
